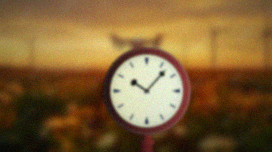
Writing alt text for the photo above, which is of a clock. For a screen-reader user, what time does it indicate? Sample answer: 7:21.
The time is 10:07
